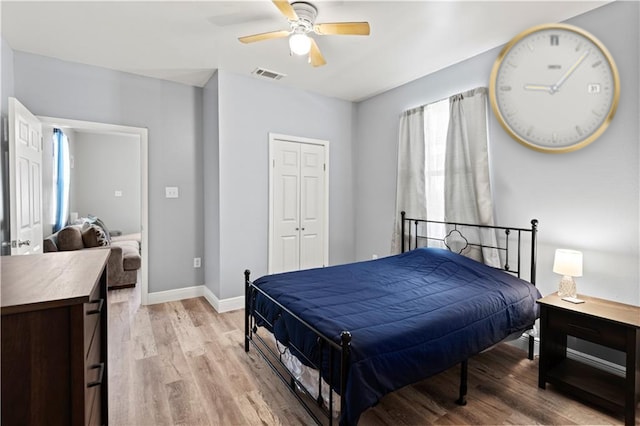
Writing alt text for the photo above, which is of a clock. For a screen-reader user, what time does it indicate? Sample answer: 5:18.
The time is 9:07
